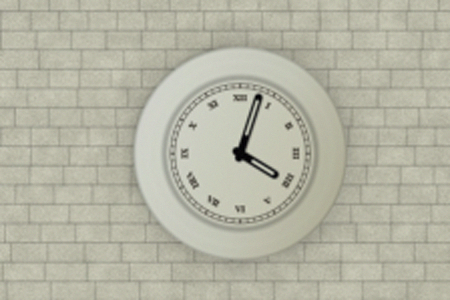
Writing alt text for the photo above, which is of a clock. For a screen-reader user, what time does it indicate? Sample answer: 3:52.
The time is 4:03
